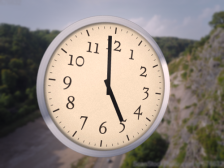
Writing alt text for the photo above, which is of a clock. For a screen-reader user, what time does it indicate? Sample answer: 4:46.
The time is 4:59
